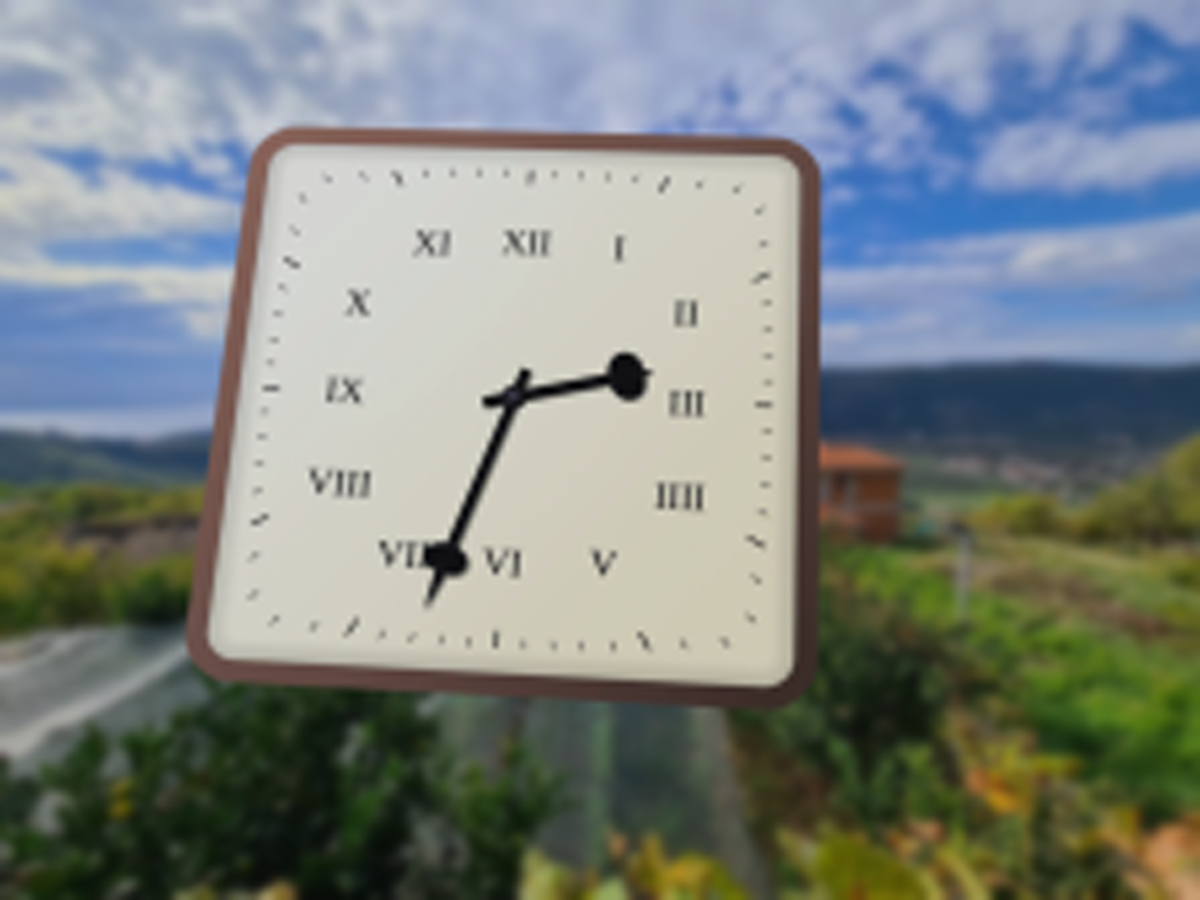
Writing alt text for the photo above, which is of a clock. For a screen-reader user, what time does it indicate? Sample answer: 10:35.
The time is 2:33
